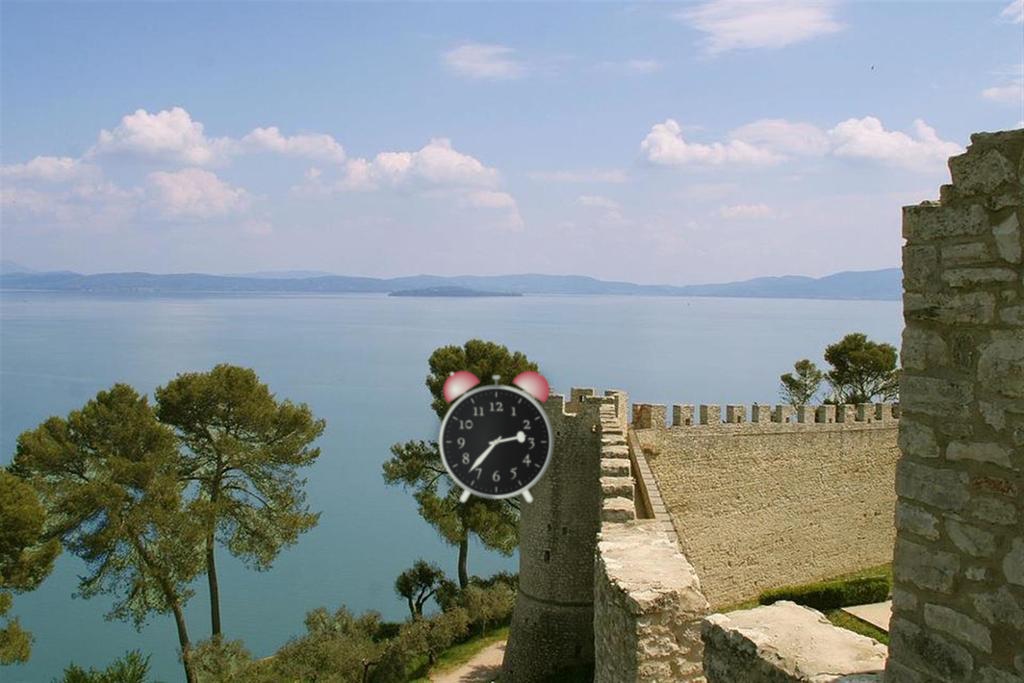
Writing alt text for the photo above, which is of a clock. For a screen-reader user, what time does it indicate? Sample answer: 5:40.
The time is 2:37
